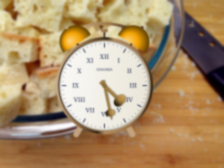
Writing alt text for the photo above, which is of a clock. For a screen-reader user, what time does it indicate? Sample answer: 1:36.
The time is 4:28
